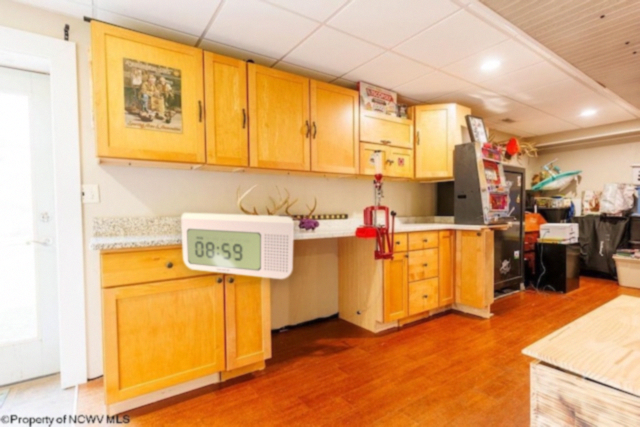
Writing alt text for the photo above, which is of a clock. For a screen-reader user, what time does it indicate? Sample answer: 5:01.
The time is 8:59
